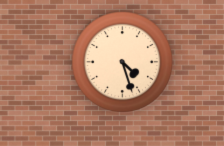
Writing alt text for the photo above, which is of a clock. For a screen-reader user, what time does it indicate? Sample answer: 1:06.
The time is 4:27
